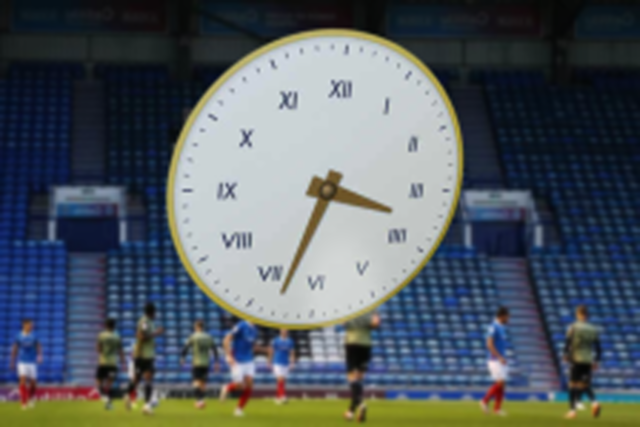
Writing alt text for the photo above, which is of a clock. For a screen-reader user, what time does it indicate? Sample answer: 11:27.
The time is 3:33
